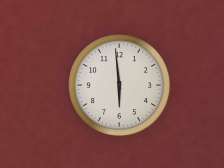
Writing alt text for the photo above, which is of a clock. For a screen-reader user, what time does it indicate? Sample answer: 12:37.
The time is 5:59
